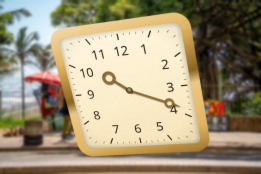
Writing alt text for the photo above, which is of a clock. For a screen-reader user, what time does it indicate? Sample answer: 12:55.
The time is 10:19
